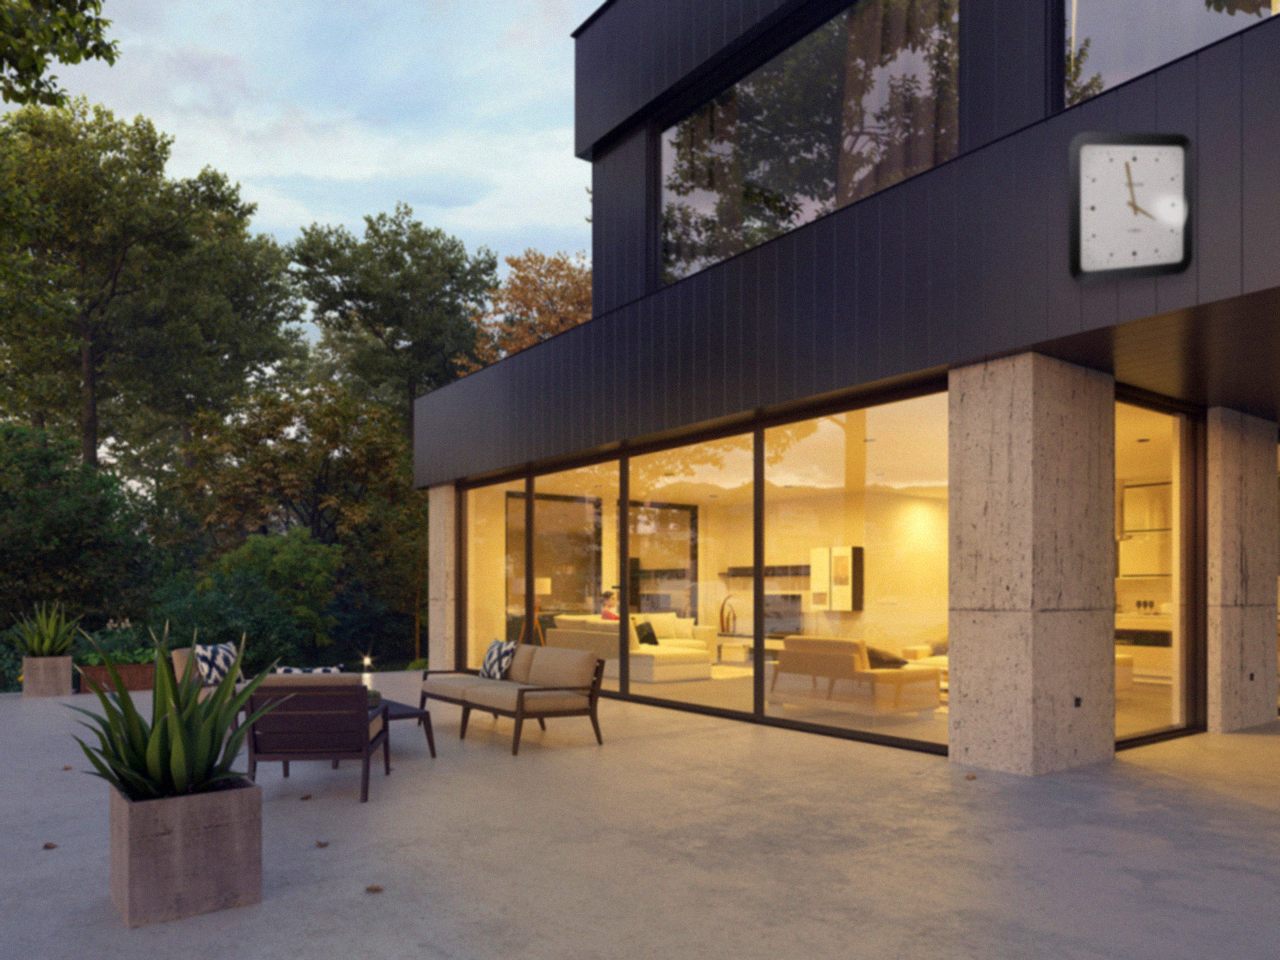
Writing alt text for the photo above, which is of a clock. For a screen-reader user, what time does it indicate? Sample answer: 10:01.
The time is 3:58
